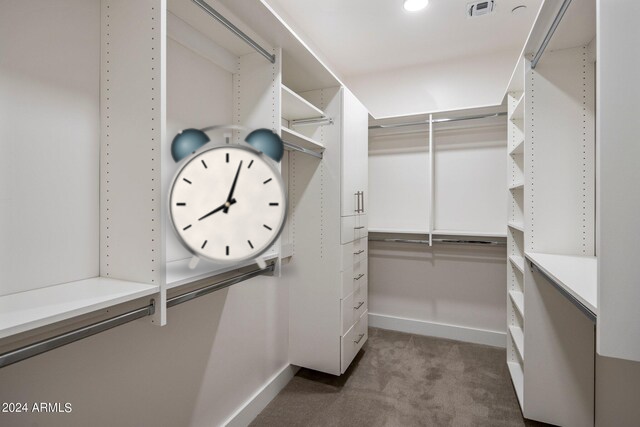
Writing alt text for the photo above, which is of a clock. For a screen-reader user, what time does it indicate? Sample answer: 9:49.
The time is 8:03
